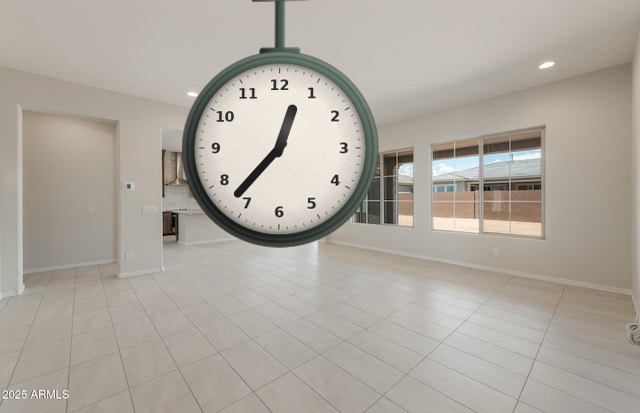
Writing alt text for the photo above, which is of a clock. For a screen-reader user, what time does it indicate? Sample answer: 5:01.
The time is 12:37
